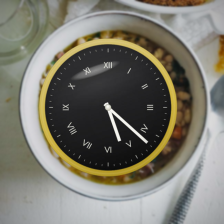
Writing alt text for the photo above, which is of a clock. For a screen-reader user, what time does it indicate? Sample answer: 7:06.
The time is 5:22
